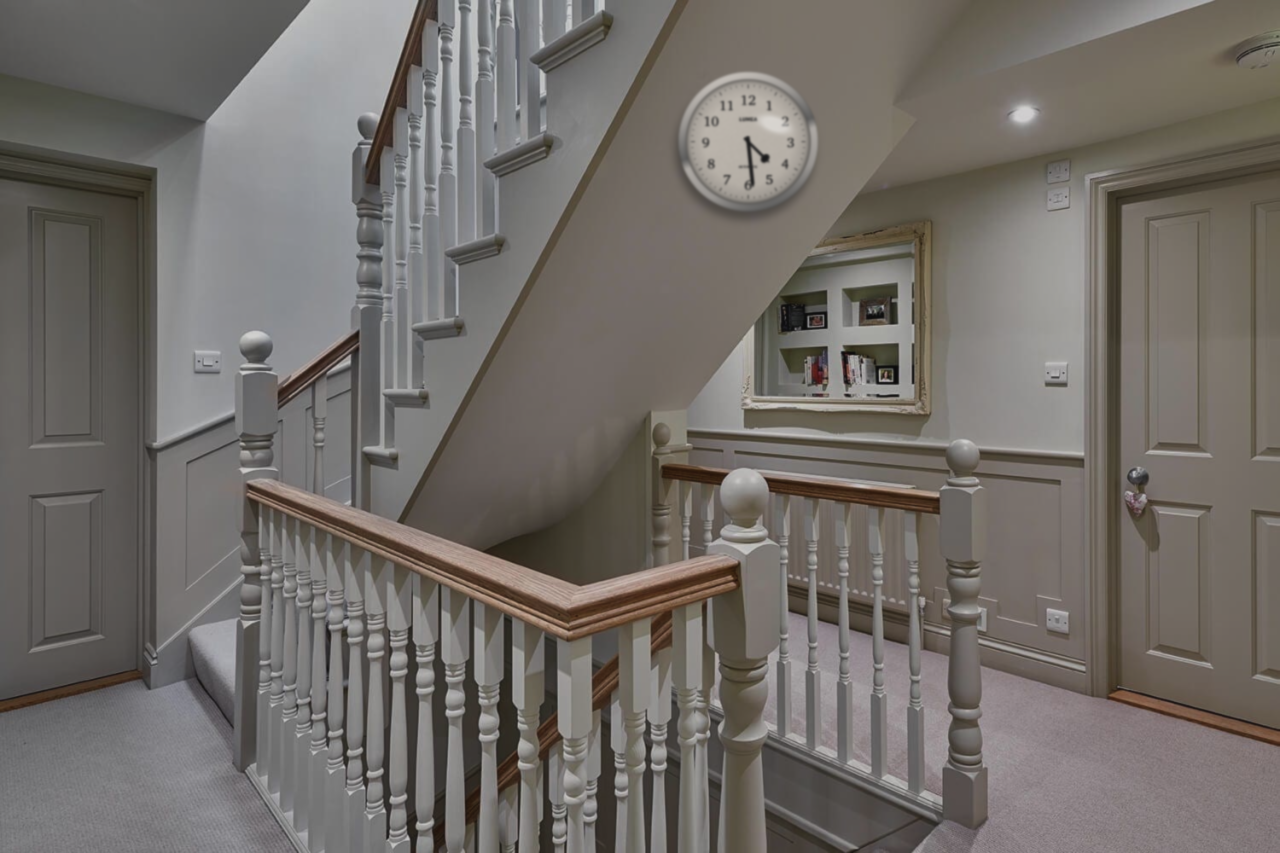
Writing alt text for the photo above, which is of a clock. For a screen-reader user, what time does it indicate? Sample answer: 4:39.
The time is 4:29
